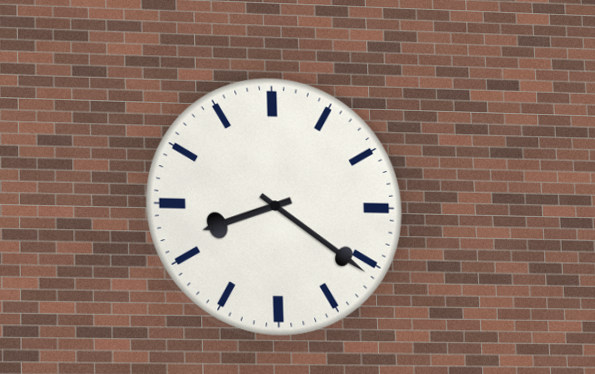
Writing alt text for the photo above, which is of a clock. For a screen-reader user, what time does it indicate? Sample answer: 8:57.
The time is 8:21
